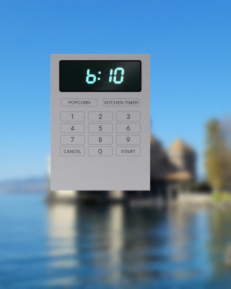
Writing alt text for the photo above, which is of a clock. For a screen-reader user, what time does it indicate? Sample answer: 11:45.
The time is 6:10
